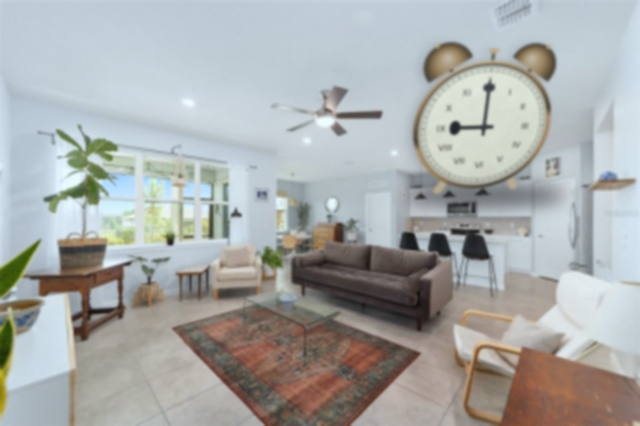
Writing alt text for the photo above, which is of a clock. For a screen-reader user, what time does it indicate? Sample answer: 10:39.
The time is 9:00
